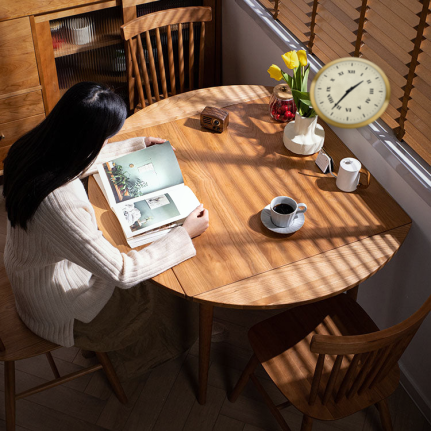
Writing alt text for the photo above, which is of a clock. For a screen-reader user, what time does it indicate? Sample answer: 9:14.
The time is 1:36
